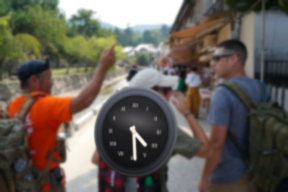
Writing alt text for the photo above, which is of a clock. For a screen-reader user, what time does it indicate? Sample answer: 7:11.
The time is 4:29
